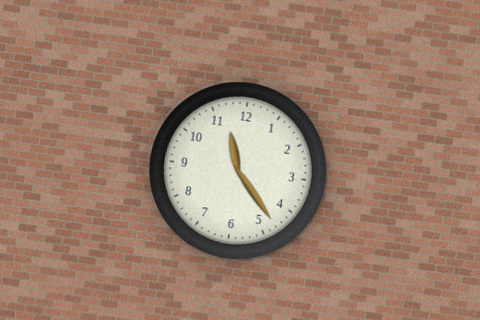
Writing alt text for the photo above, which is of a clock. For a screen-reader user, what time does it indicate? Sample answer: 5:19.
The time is 11:23
